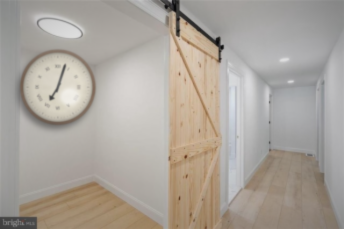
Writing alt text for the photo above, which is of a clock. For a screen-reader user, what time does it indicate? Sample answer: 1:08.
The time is 7:03
